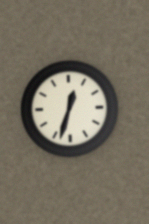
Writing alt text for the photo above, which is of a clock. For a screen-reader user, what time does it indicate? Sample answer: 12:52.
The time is 12:33
